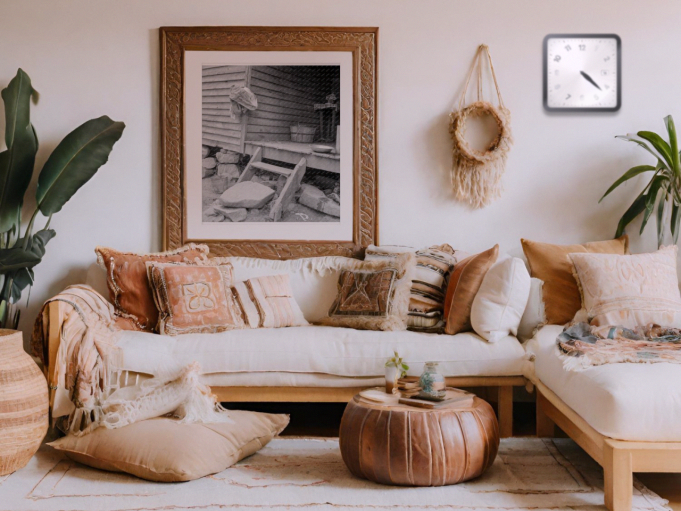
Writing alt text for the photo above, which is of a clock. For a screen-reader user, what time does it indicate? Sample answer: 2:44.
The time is 4:22
